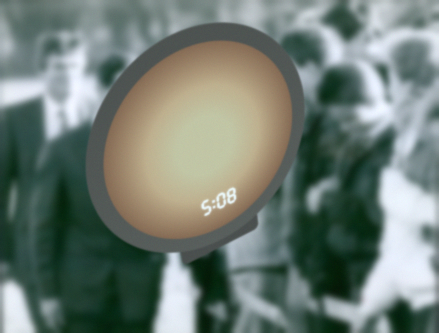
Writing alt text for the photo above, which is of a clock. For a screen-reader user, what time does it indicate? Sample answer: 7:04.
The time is 5:08
